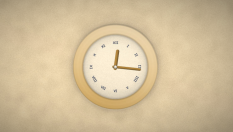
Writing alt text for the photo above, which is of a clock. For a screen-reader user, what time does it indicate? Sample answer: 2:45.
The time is 12:16
